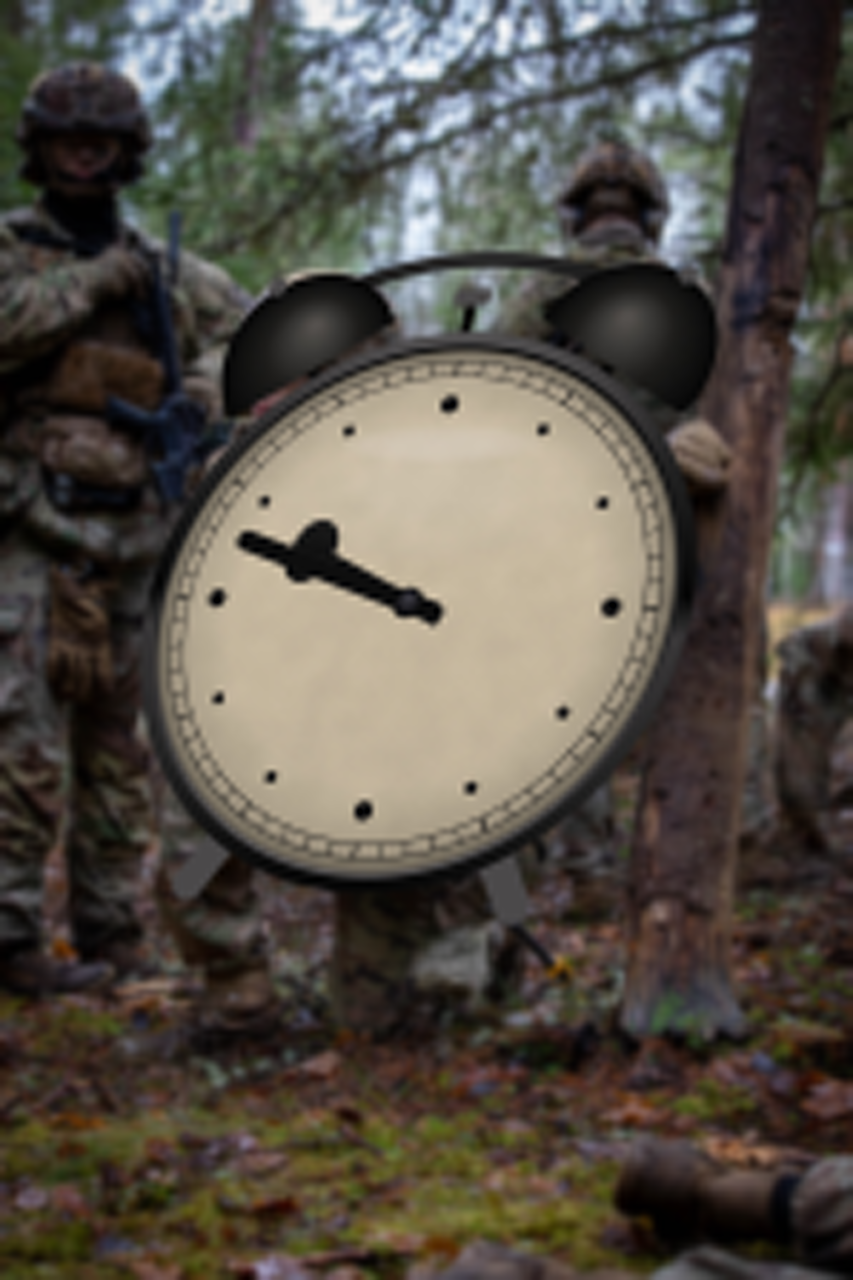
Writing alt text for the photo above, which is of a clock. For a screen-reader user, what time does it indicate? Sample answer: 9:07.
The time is 9:48
